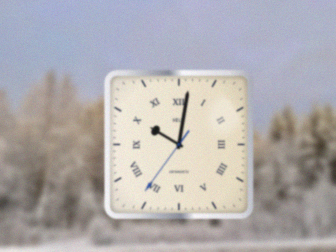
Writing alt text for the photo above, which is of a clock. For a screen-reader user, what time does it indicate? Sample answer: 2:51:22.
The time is 10:01:36
